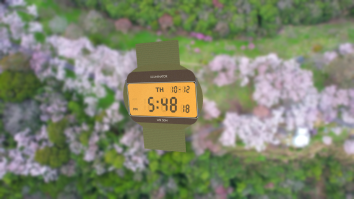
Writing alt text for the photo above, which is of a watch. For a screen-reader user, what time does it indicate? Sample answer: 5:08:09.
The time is 5:48:18
